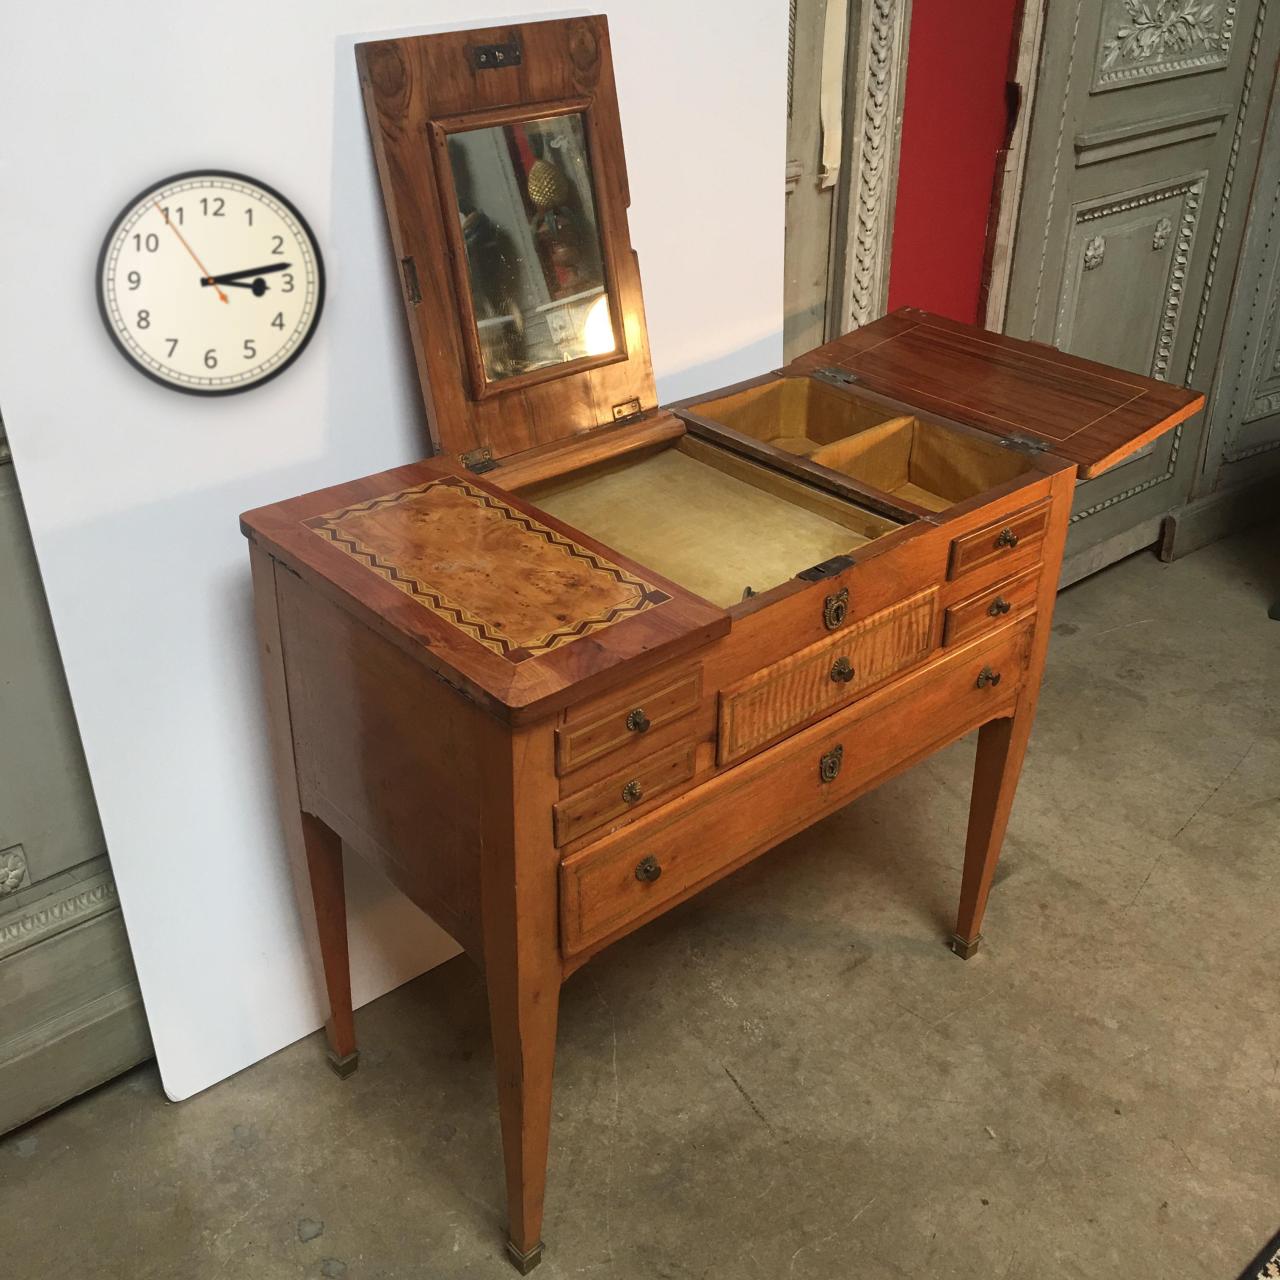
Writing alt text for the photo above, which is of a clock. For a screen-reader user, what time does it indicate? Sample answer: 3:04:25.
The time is 3:12:54
